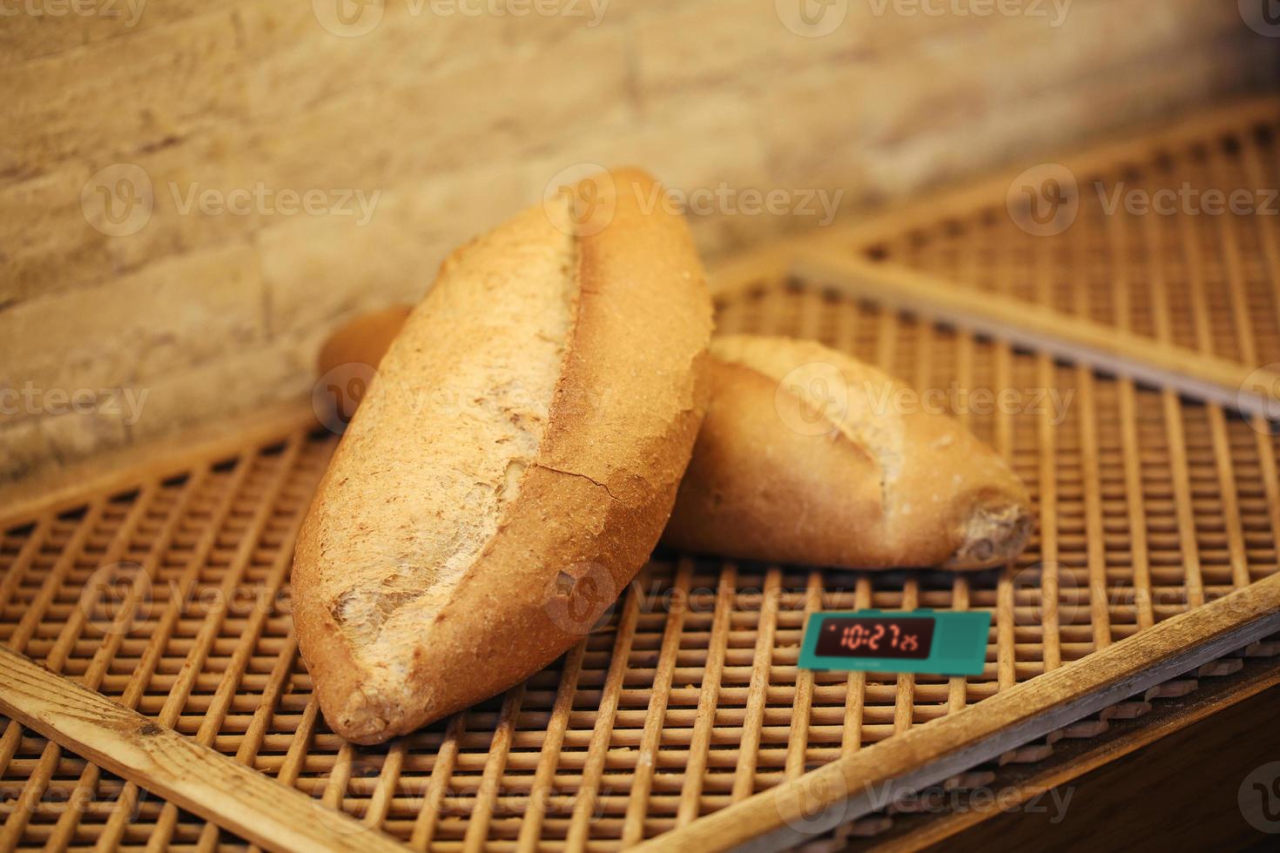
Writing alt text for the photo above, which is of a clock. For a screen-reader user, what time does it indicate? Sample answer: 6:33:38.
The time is 10:27:25
